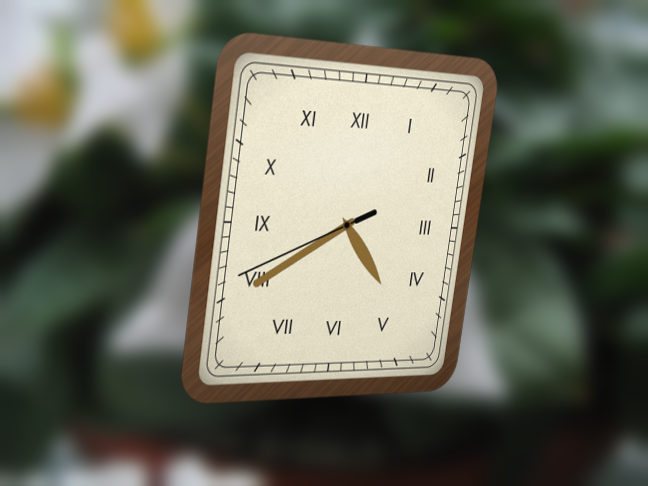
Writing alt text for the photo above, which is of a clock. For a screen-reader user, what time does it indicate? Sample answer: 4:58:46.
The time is 4:39:41
